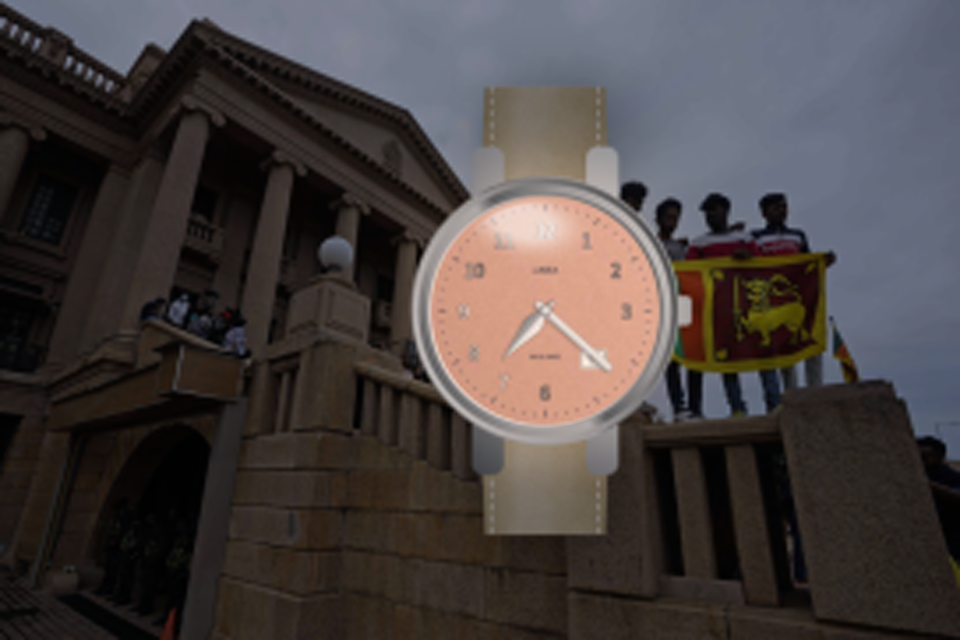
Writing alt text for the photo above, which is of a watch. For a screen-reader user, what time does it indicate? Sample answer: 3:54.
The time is 7:22
